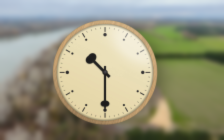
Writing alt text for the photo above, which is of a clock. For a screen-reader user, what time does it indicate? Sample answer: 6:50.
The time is 10:30
